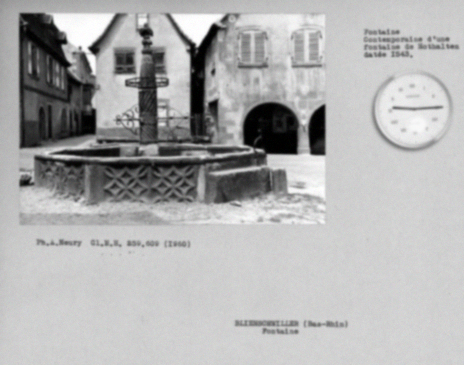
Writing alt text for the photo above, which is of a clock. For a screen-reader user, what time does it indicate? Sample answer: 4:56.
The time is 9:15
